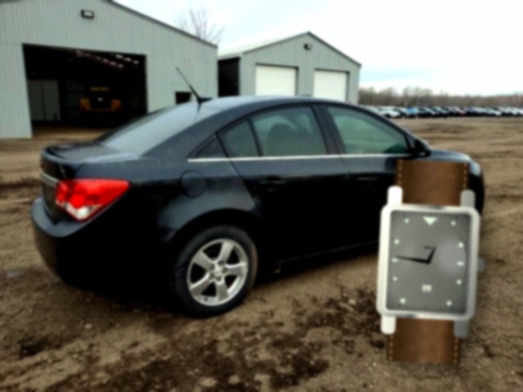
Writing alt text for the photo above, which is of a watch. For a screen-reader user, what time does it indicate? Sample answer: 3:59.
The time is 12:46
